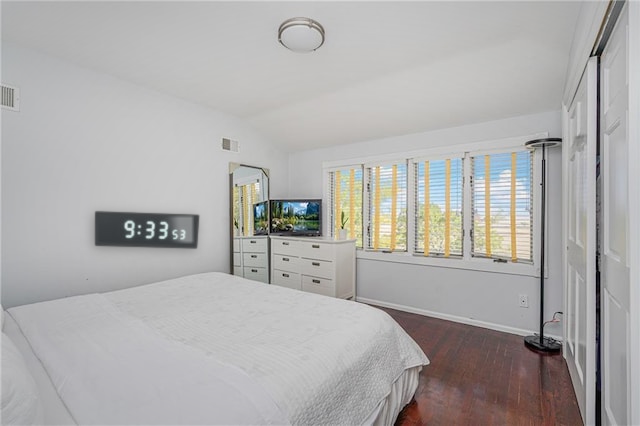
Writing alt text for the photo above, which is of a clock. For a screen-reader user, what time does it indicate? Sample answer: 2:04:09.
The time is 9:33:53
